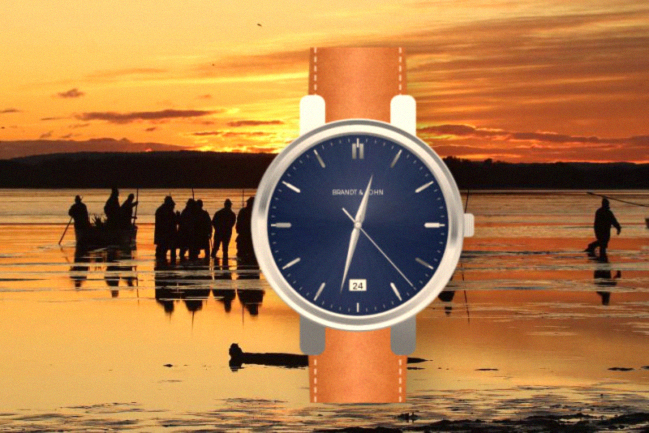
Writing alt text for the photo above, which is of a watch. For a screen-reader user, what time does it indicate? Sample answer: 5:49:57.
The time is 12:32:23
